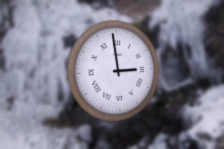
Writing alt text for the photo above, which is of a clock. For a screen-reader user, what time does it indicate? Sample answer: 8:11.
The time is 2:59
